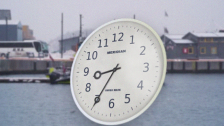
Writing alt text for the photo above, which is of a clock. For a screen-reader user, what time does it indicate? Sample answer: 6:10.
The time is 8:35
